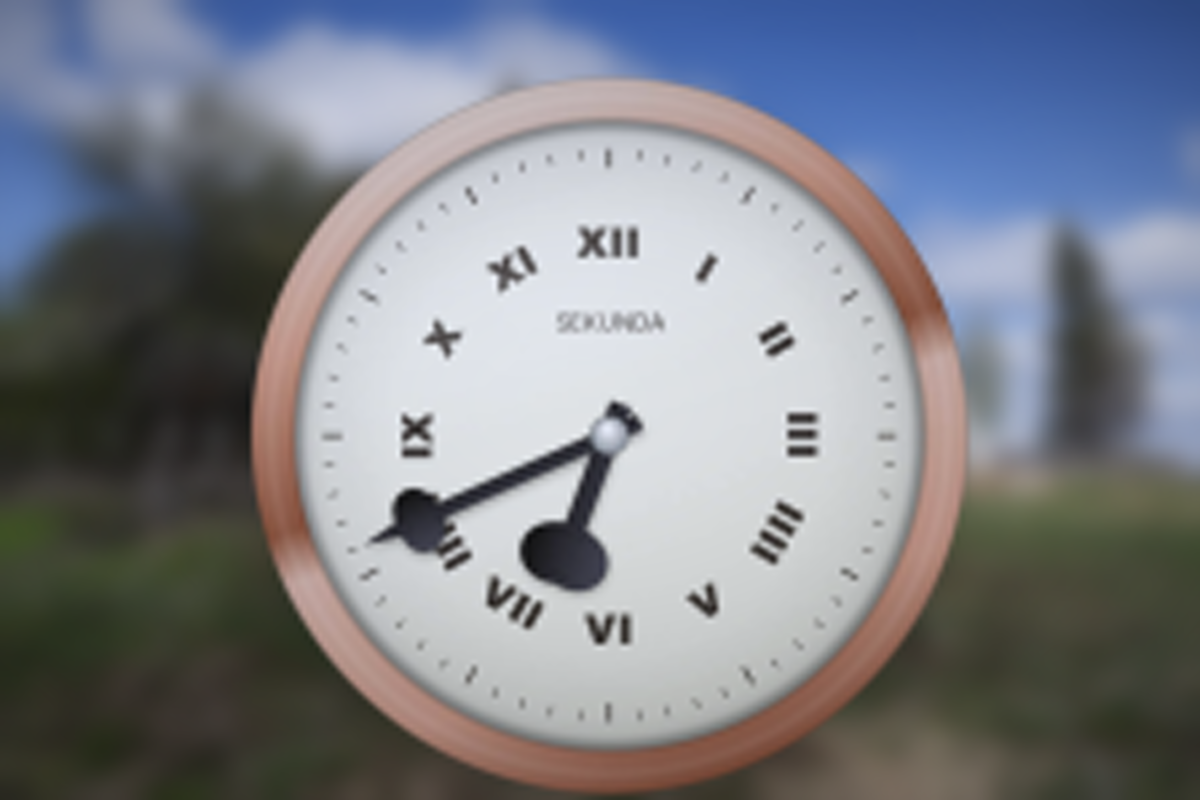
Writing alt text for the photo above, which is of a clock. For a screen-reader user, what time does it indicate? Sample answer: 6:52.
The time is 6:41
